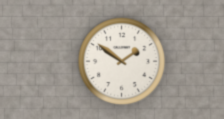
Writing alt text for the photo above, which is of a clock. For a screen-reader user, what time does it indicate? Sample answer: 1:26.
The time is 1:51
